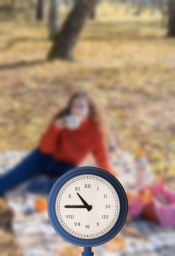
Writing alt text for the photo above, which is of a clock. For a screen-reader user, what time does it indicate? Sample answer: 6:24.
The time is 10:45
